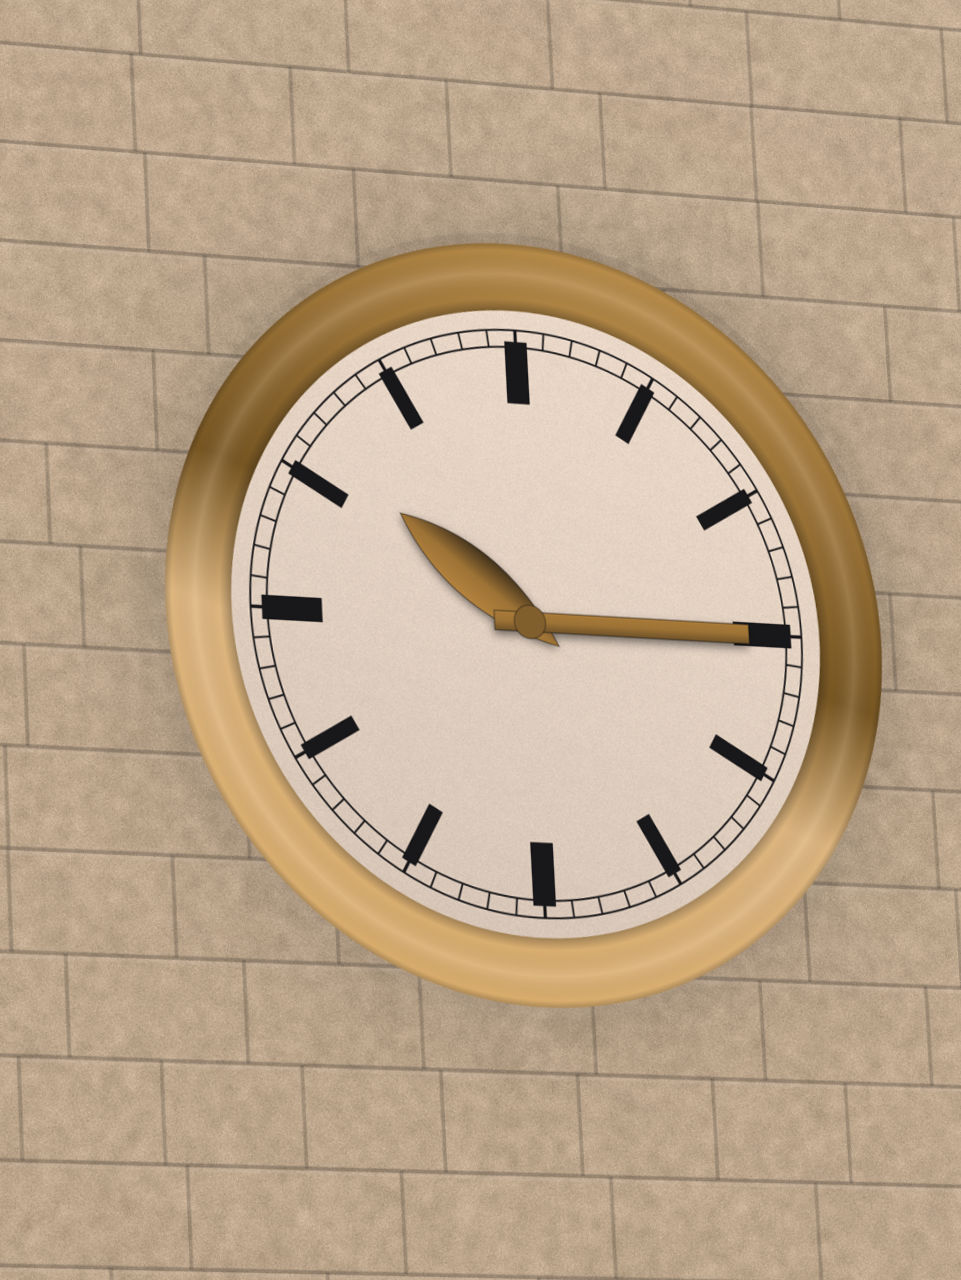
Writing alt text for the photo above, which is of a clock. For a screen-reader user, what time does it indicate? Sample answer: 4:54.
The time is 10:15
